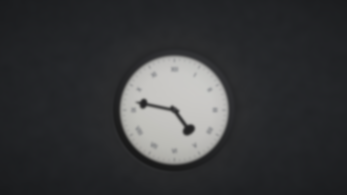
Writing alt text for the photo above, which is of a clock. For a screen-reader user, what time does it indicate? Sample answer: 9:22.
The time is 4:47
